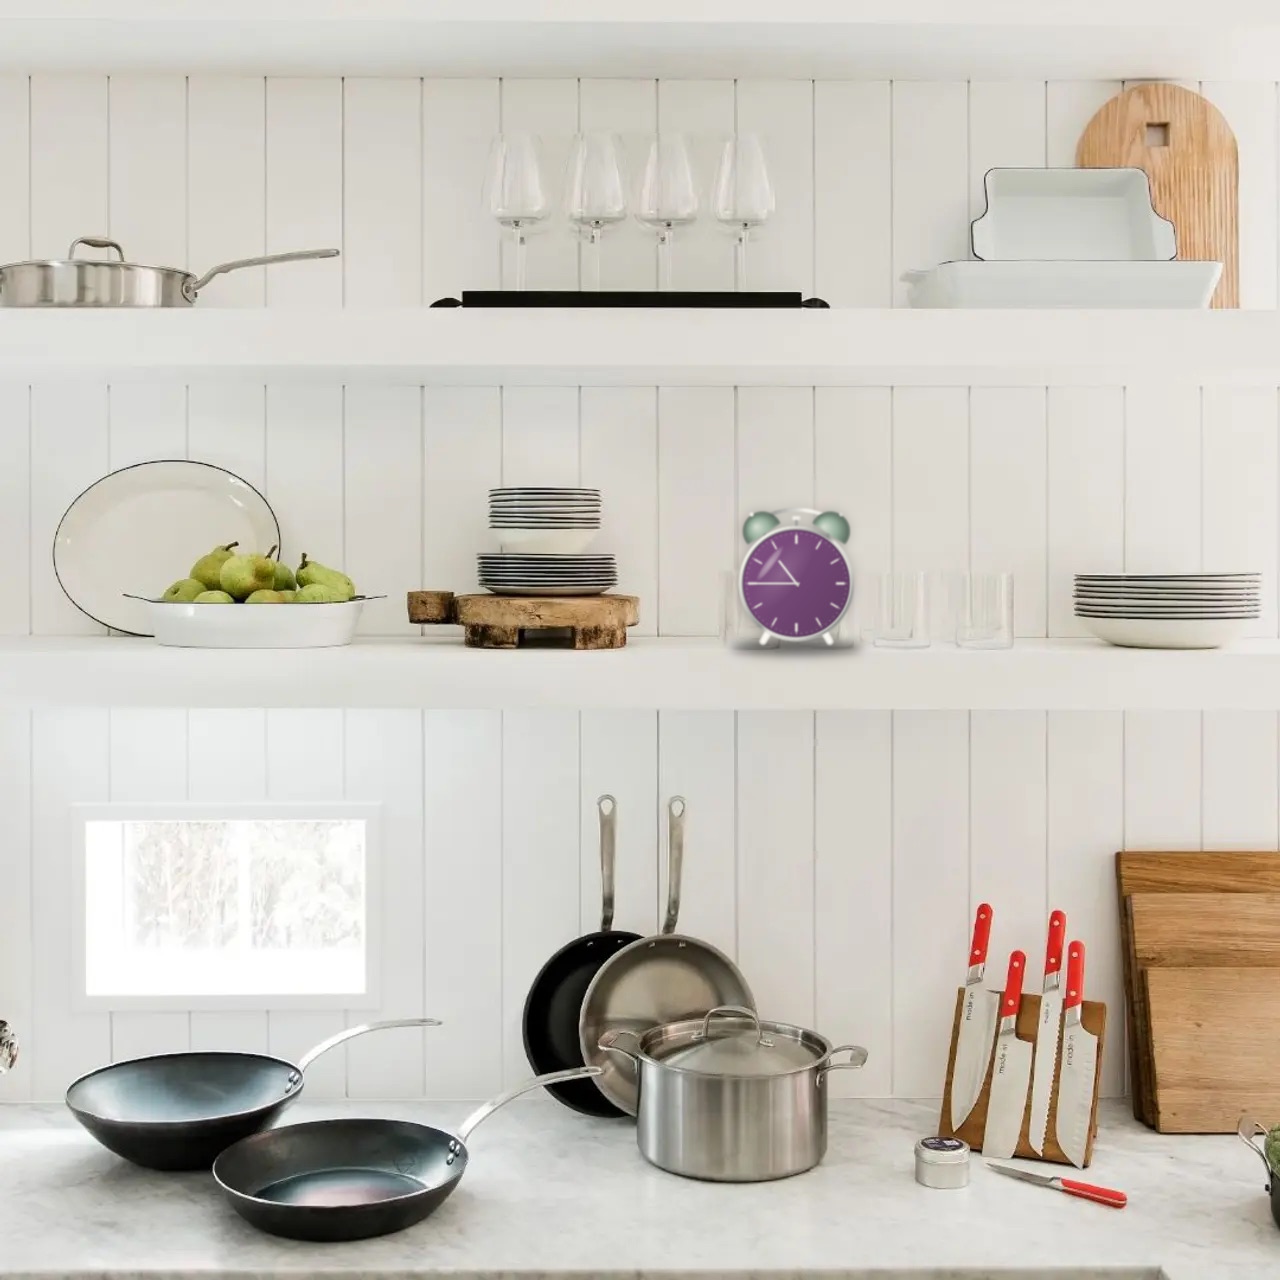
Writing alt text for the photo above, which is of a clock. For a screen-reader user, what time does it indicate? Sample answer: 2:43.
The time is 10:45
